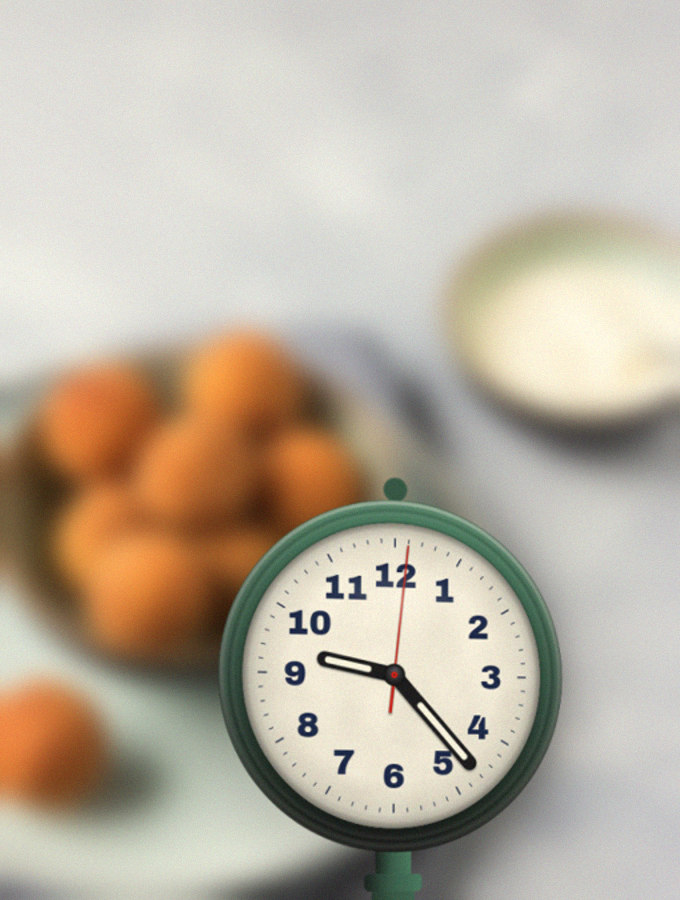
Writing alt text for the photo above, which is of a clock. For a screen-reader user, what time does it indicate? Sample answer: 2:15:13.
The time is 9:23:01
